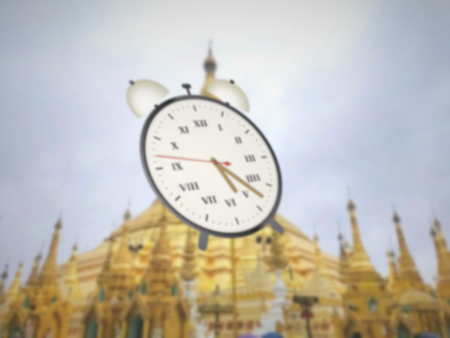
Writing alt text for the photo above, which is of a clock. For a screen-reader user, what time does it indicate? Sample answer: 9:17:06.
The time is 5:22:47
